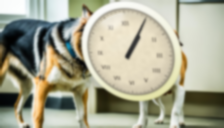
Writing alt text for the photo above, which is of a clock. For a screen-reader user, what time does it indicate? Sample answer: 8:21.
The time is 1:05
